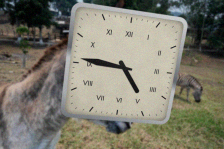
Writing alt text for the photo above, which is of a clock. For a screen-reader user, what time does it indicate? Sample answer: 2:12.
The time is 4:46
